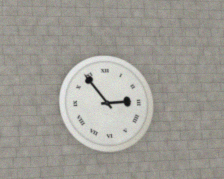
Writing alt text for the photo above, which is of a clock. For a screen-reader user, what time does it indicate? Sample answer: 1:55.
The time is 2:54
